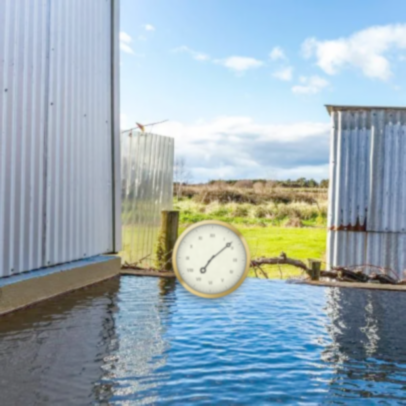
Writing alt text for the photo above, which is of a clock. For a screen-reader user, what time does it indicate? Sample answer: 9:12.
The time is 7:08
